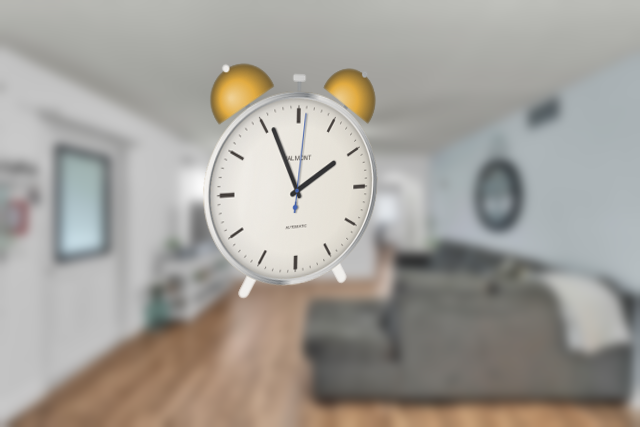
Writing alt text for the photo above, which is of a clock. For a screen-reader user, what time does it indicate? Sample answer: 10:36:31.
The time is 1:56:01
